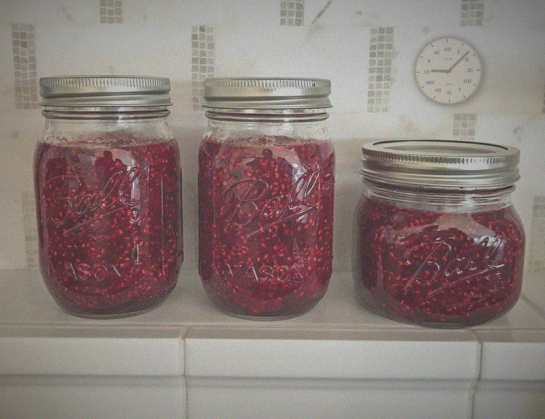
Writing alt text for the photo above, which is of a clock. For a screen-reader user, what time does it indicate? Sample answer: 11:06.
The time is 9:08
